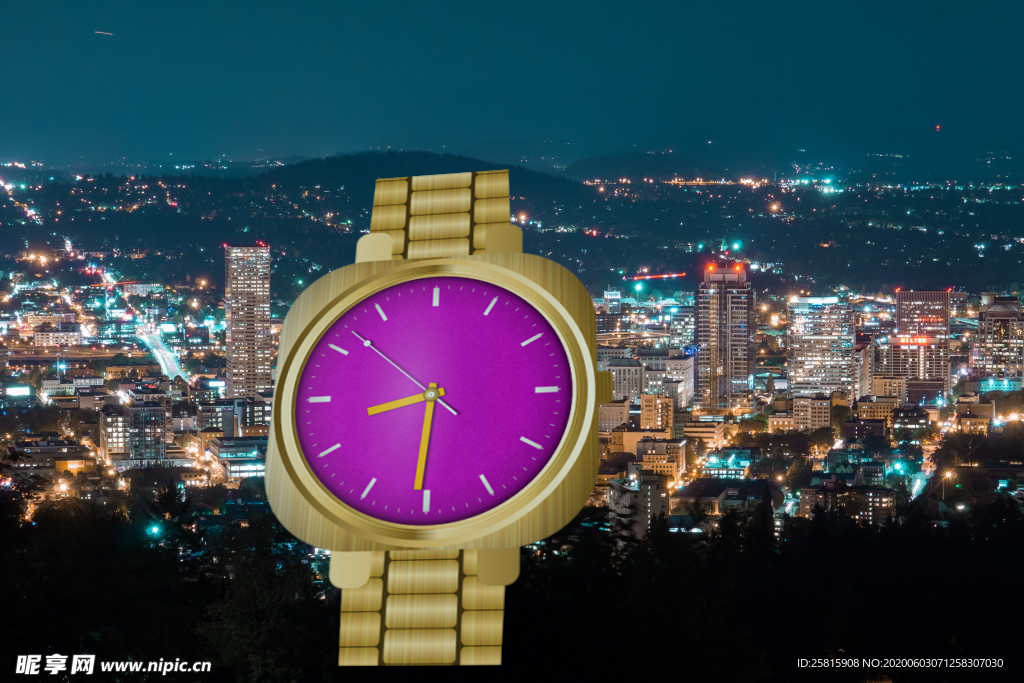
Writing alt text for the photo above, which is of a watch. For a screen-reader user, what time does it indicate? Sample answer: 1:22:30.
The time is 8:30:52
